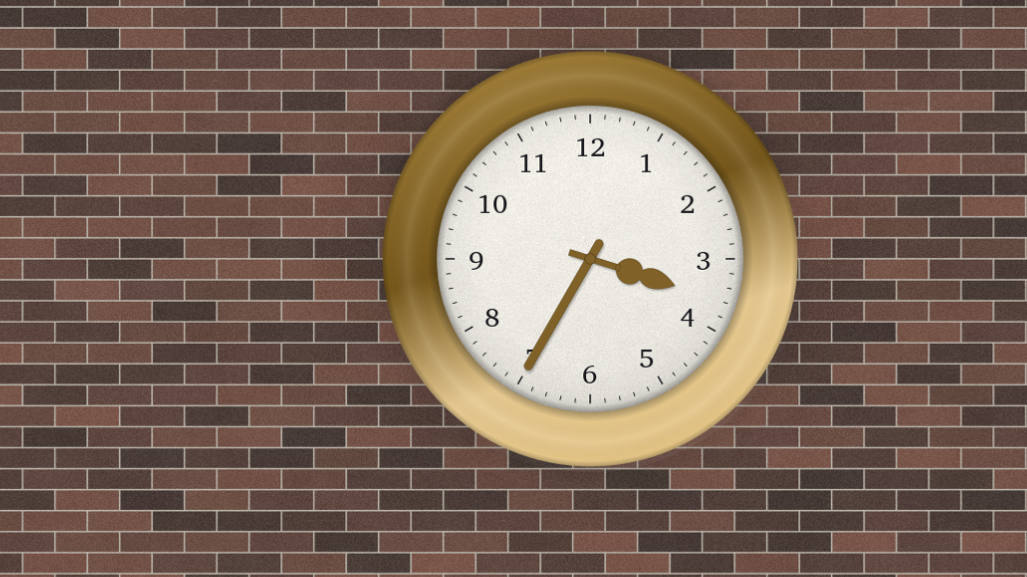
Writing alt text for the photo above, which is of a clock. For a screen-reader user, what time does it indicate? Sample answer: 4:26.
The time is 3:35
